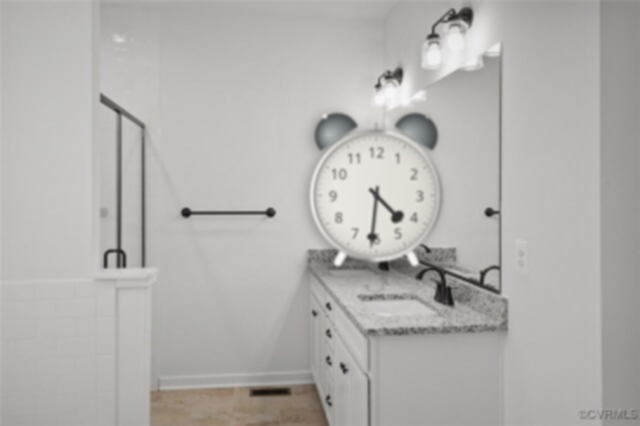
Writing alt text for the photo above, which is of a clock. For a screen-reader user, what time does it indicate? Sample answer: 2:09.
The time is 4:31
